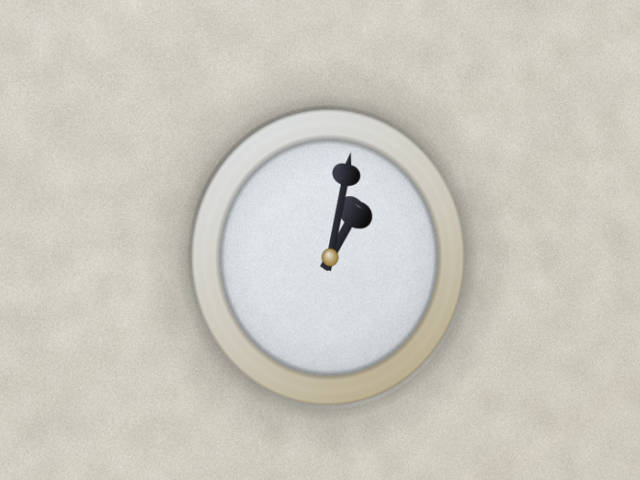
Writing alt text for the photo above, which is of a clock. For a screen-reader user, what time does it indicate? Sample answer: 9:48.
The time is 1:02
